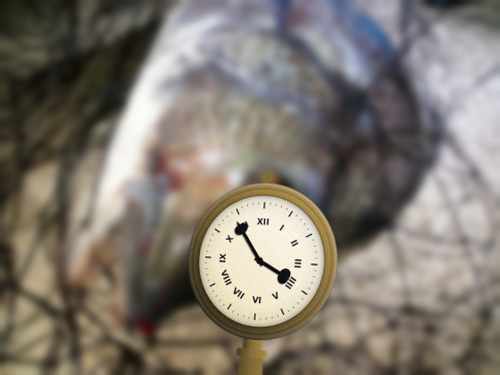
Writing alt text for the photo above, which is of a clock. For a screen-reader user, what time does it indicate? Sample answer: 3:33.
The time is 3:54
